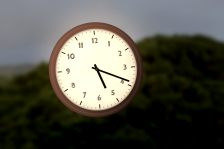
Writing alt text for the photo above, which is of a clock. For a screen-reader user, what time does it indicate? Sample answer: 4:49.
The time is 5:19
